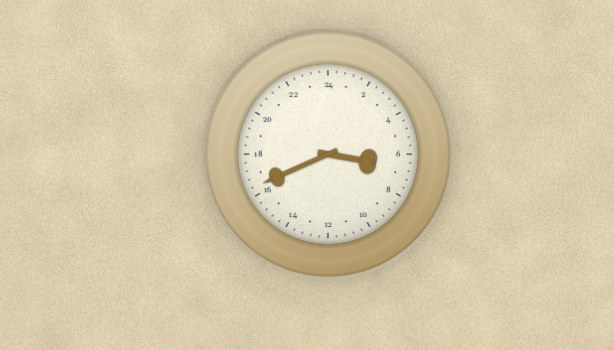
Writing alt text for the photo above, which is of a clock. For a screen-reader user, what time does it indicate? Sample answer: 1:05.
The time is 6:41
